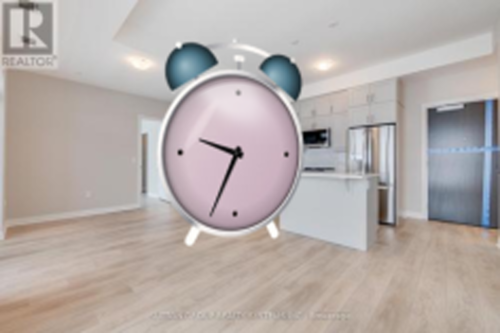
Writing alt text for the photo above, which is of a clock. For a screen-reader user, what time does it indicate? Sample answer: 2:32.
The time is 9:34
